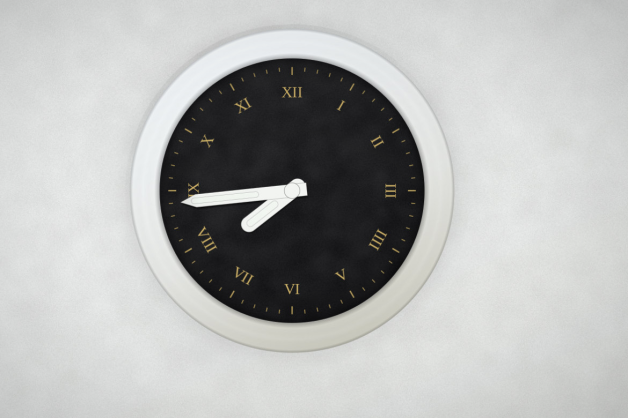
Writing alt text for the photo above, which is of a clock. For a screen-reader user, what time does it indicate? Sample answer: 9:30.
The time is 7:44
